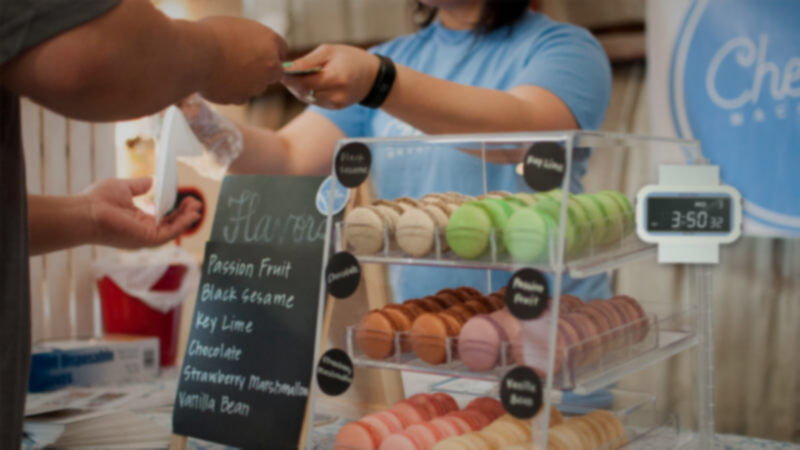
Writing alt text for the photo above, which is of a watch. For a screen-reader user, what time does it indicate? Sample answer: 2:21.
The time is 3:50
